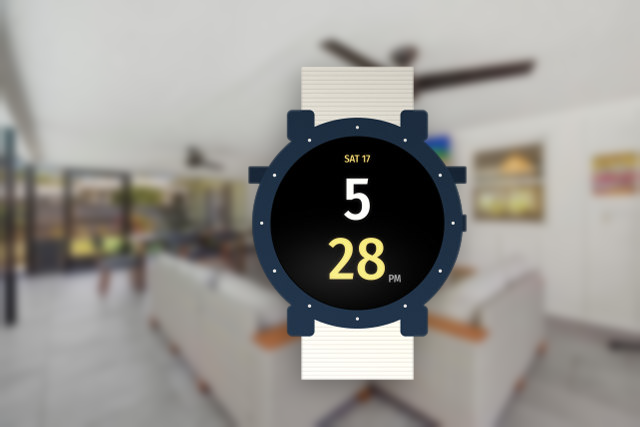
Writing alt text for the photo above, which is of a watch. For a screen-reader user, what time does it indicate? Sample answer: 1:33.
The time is 5:28
